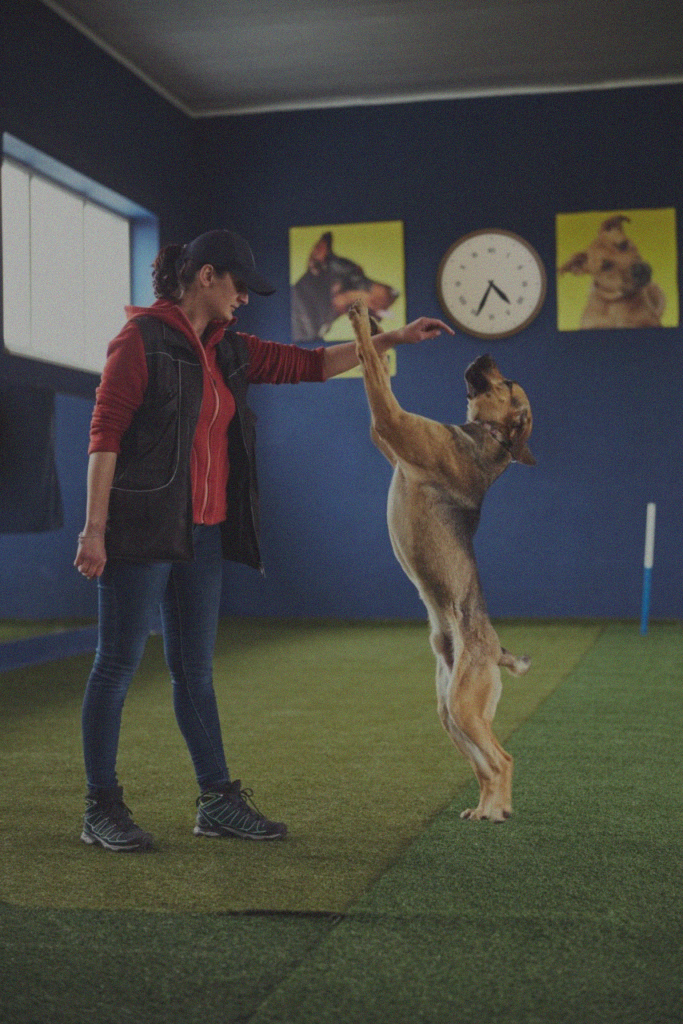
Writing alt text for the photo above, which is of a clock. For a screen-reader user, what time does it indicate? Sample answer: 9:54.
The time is 4:34
